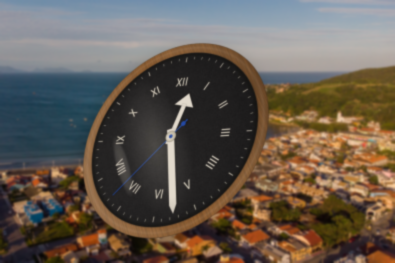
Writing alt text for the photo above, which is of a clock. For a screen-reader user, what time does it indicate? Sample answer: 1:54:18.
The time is 12:27:37
